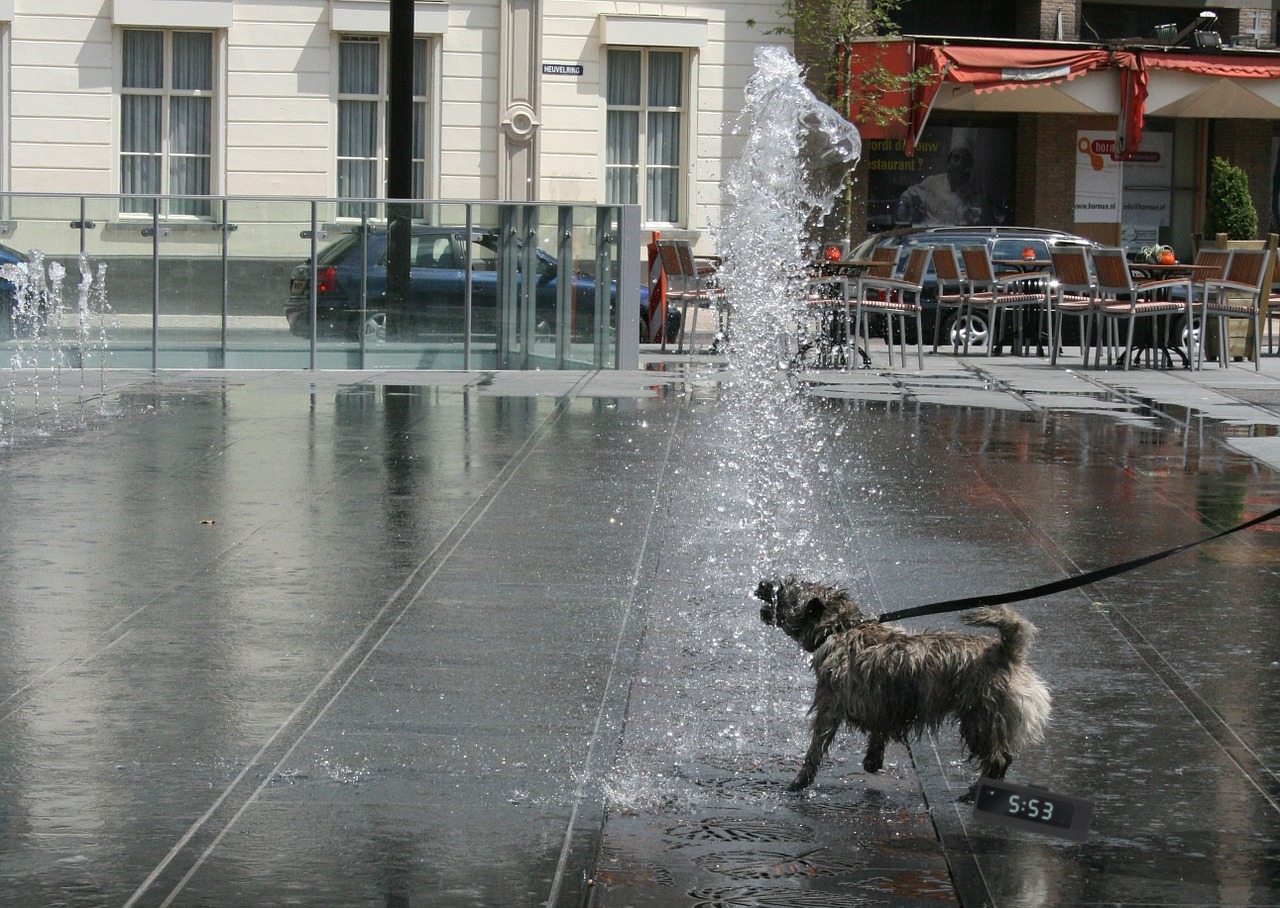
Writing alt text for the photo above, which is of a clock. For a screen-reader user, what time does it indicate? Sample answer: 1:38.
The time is 5:53
